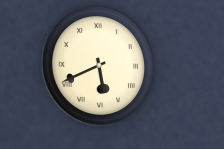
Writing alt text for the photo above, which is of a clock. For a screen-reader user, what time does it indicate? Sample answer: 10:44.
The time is 5:41
